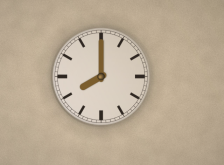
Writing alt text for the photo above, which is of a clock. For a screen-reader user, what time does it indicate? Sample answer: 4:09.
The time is 8:00
